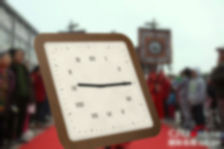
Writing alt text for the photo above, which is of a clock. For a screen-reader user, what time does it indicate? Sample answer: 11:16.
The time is 9:15
